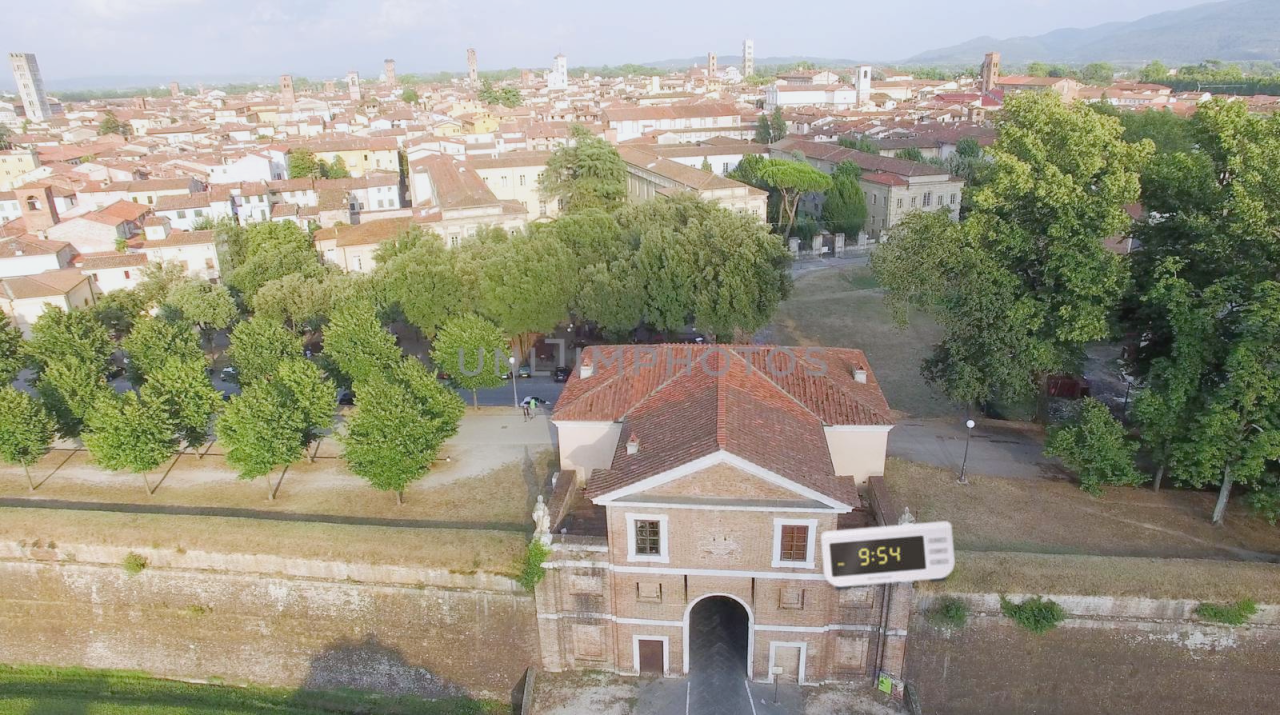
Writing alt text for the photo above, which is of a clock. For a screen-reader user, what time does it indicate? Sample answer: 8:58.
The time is 9:54
